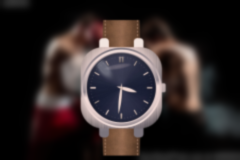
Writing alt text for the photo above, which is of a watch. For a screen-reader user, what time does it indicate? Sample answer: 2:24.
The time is 3:31
